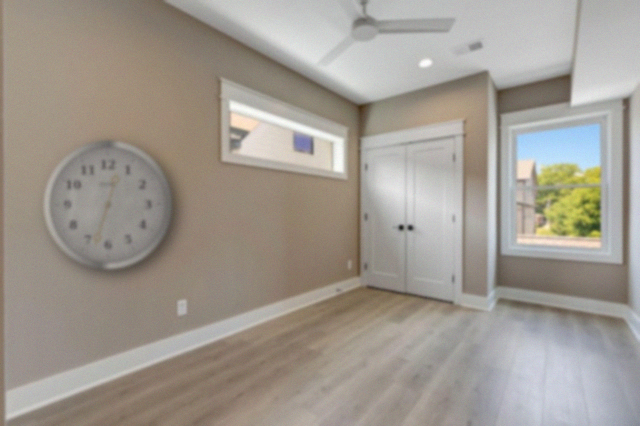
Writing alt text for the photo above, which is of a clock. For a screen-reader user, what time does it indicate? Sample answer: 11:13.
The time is 12:33
